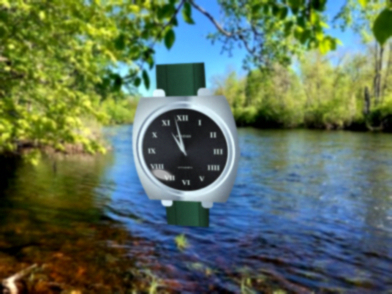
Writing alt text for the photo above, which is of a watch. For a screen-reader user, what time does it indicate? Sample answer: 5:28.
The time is 10:58
